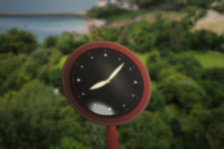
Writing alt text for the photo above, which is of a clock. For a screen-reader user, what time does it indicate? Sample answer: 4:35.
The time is 8:07
